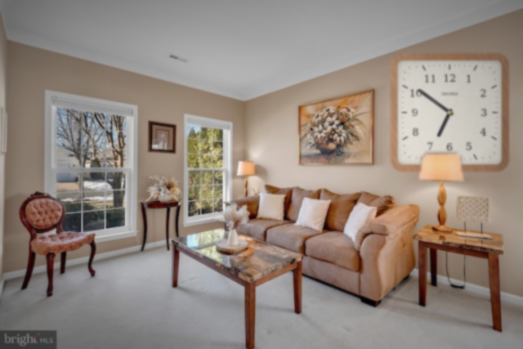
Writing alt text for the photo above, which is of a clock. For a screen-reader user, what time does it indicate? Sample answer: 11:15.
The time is 6:51
